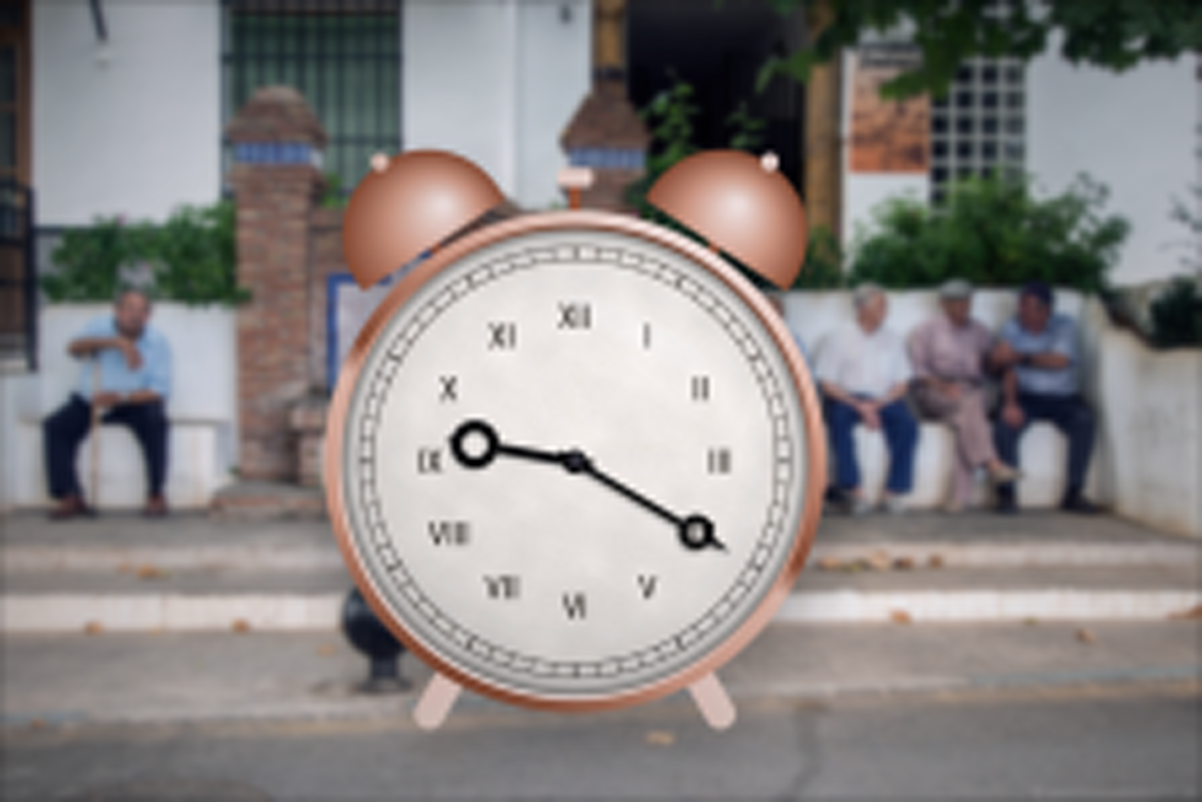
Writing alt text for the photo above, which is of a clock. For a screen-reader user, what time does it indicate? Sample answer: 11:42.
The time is 9:20
